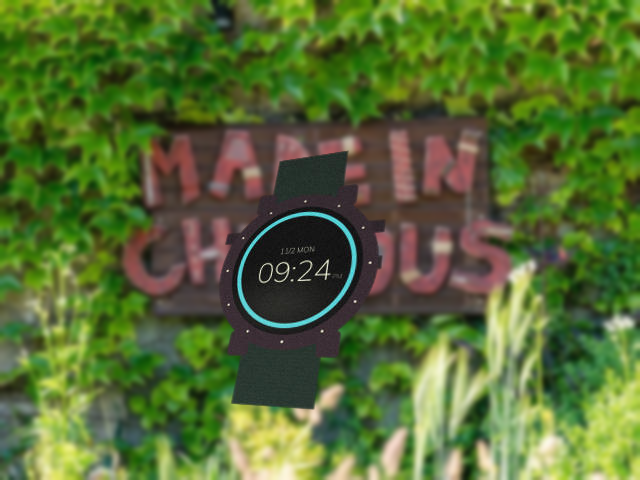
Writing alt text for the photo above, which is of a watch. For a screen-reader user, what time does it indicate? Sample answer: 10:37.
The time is 9:24
